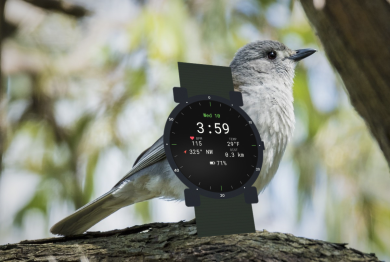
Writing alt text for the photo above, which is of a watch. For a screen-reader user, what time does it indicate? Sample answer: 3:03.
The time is 3:59
